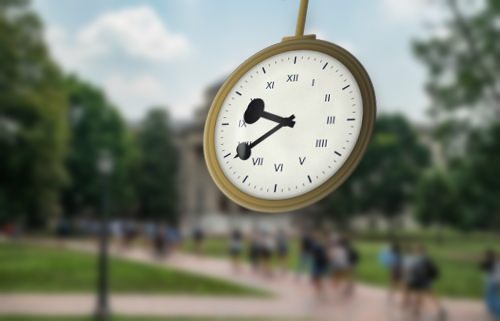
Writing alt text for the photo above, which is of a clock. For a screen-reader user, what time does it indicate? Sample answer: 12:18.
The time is 9:39
